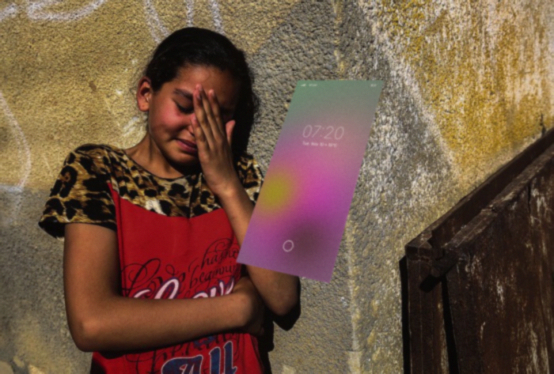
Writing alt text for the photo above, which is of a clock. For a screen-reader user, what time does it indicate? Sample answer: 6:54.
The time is 7:20
